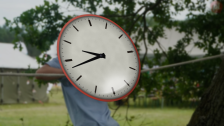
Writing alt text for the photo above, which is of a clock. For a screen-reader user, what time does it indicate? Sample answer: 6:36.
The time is 9:43
